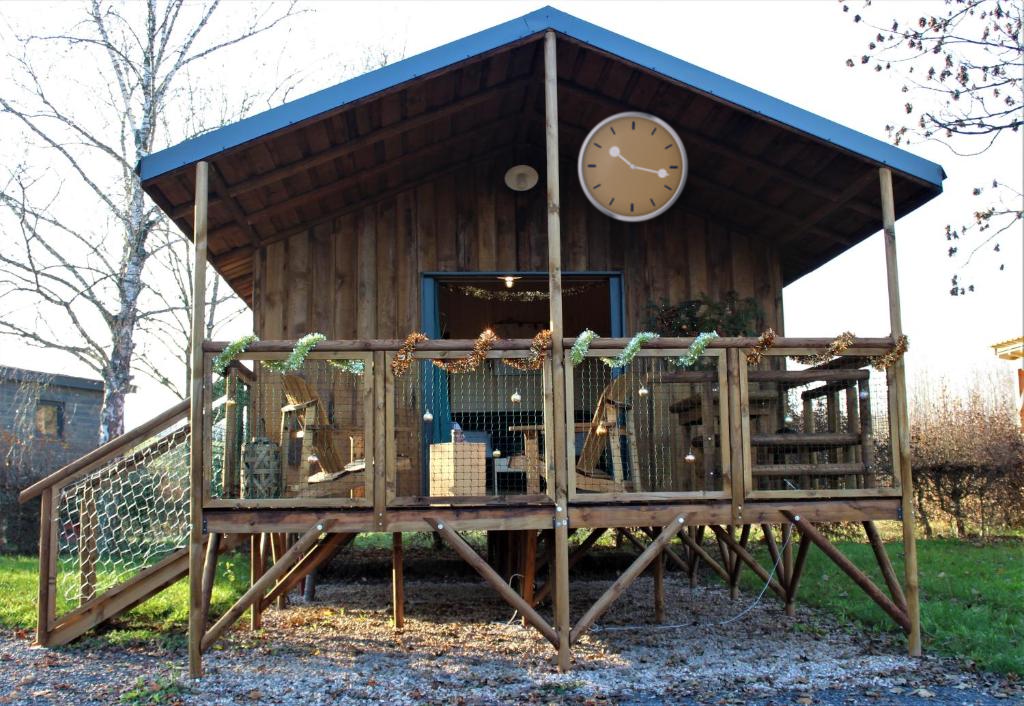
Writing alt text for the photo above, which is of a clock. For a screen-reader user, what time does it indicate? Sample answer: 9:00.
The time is 10:17
